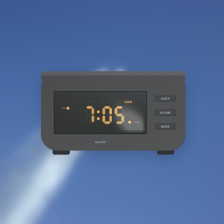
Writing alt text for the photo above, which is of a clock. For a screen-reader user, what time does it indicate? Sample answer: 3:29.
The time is 7:05
